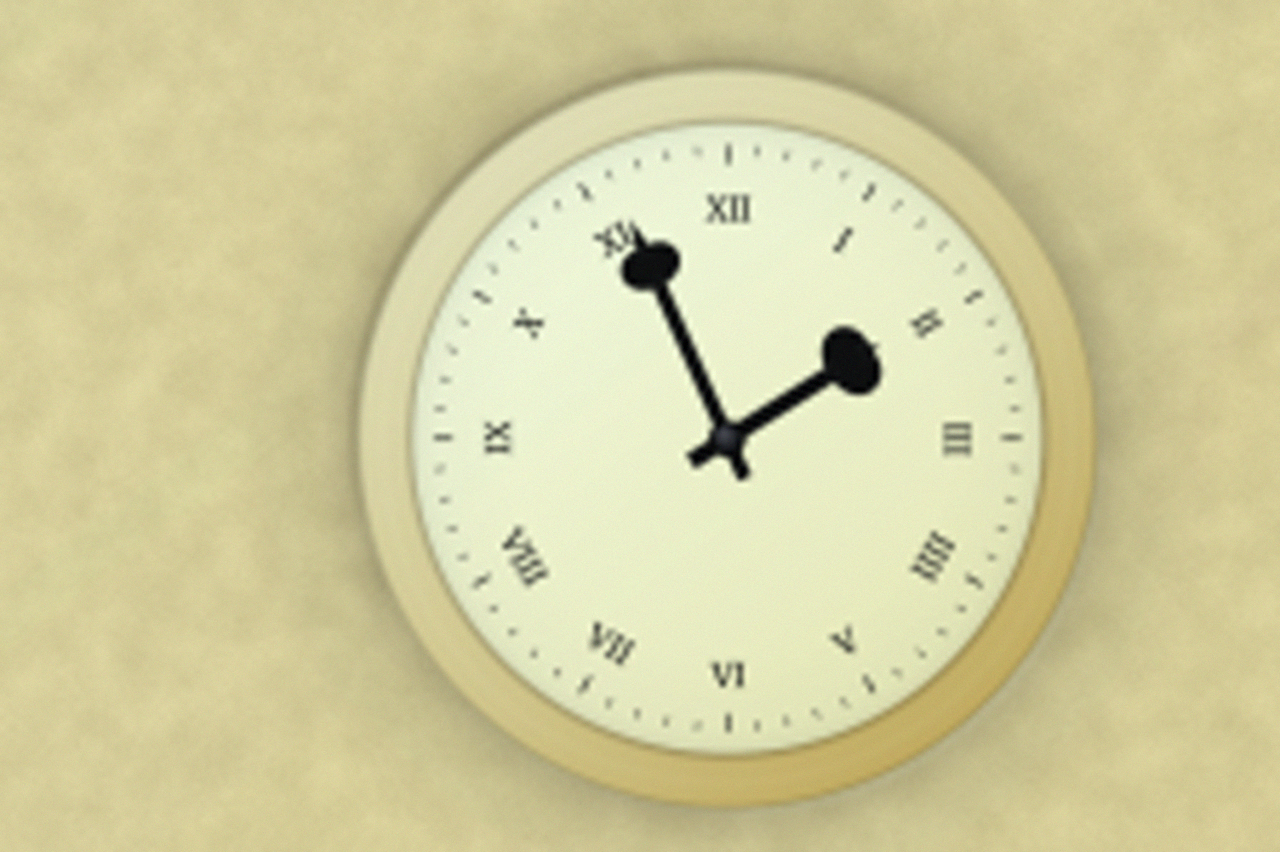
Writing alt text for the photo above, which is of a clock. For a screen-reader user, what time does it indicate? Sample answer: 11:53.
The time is 1:56
